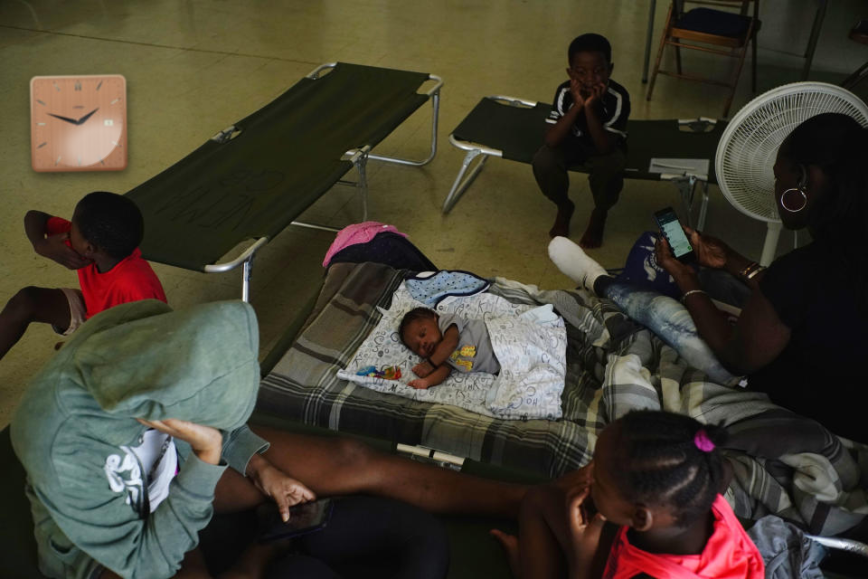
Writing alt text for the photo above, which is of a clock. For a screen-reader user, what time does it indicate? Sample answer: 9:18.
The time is 1:48
